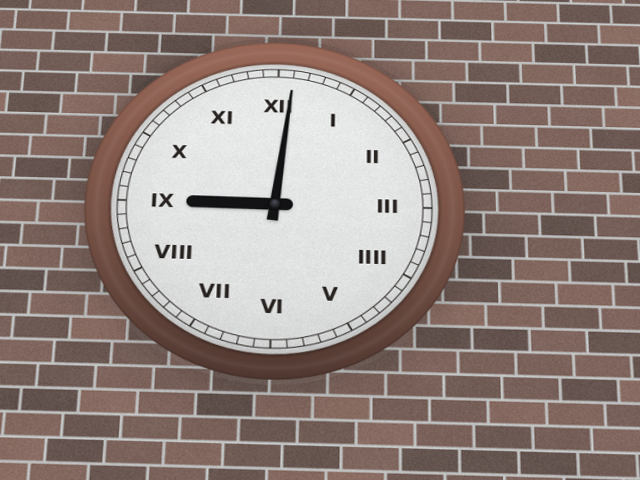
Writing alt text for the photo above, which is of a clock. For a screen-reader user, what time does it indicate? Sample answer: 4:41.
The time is 9:01
